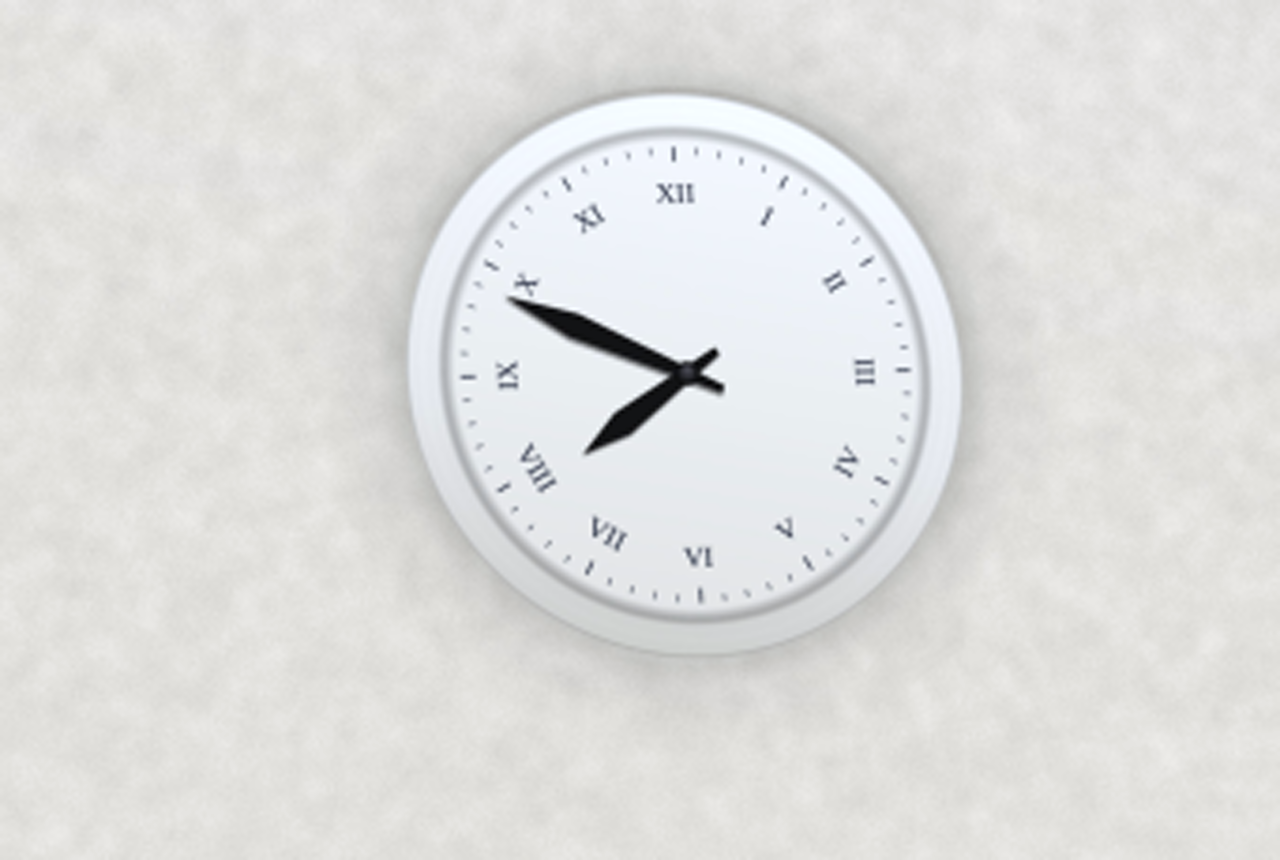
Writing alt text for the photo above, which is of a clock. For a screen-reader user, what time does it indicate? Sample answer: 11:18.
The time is 7:49
